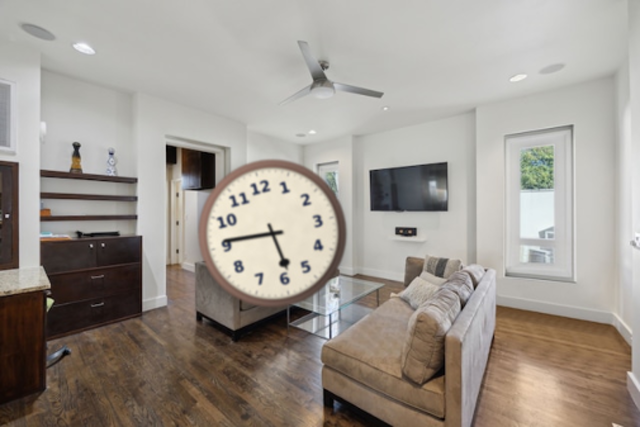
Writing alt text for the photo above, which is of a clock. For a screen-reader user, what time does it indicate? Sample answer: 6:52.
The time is 5:46
